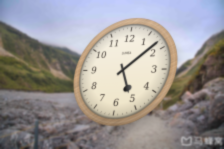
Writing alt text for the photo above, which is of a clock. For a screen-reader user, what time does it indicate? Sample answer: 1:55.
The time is 5:08
